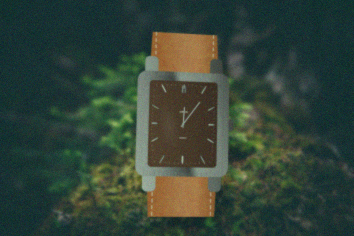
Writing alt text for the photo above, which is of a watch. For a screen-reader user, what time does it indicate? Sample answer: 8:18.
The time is 12:06
